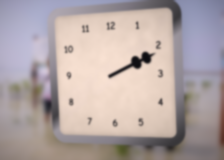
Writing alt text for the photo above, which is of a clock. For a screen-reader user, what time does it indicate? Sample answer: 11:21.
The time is 2:11
